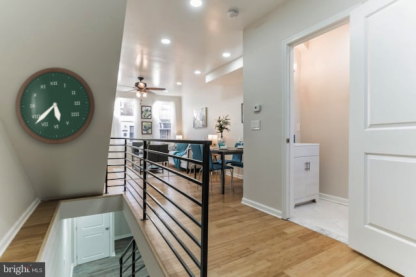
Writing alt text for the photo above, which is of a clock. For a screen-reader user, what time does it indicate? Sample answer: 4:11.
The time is 5:38
